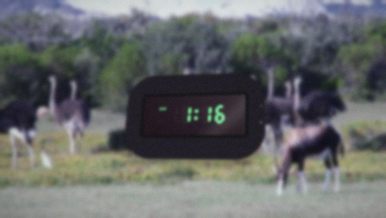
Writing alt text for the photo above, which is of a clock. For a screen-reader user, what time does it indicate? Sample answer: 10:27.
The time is 1:16
